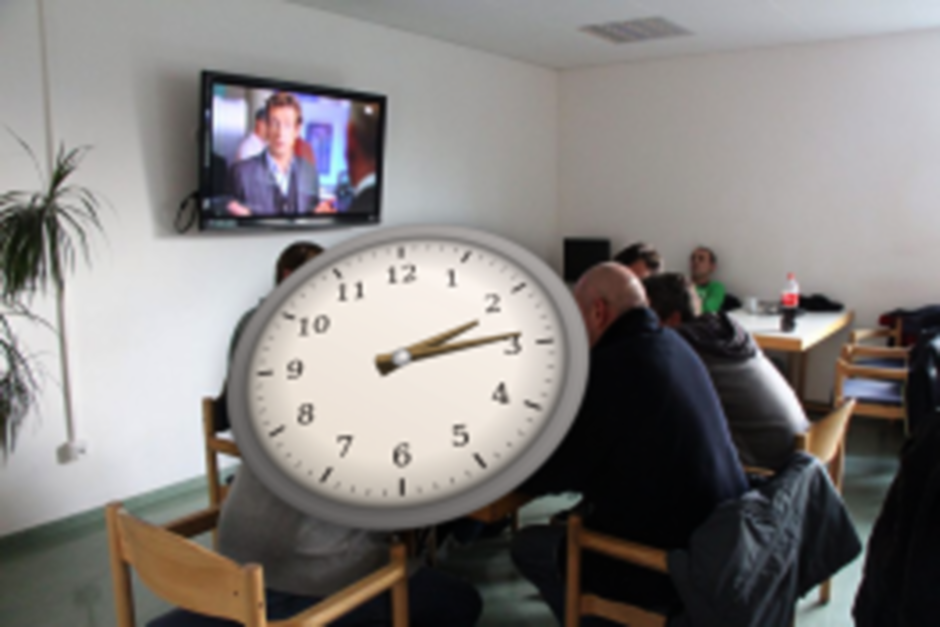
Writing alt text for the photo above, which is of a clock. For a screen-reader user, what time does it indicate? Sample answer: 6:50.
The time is 2:14
